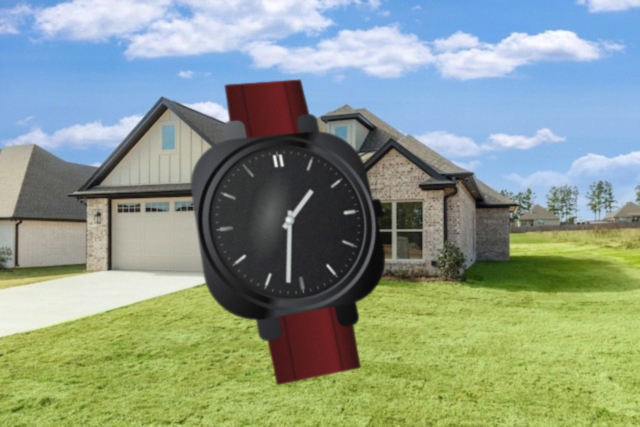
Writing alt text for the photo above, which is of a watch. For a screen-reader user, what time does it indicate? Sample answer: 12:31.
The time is 1:32
